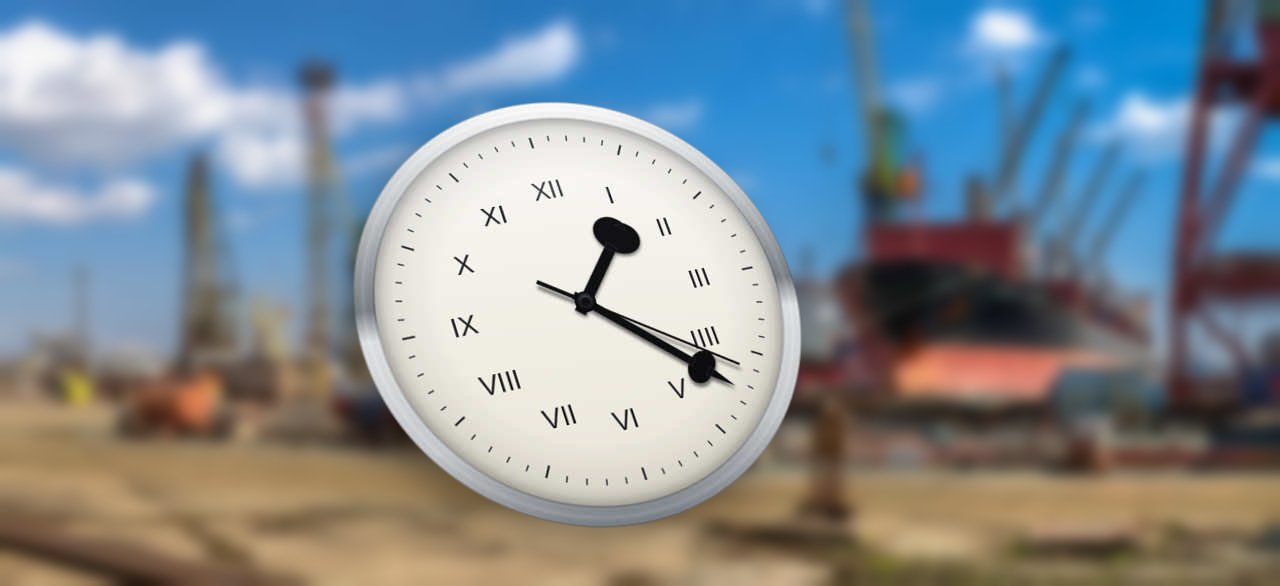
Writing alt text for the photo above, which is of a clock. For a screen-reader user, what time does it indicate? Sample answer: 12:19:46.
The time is 1:22:21
